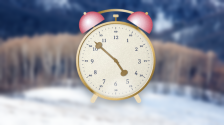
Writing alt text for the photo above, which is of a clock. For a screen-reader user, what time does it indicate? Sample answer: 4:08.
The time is 4:52
